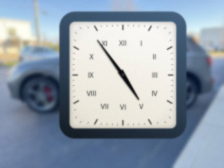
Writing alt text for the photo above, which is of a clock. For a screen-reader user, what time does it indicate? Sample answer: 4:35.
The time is 4:54
